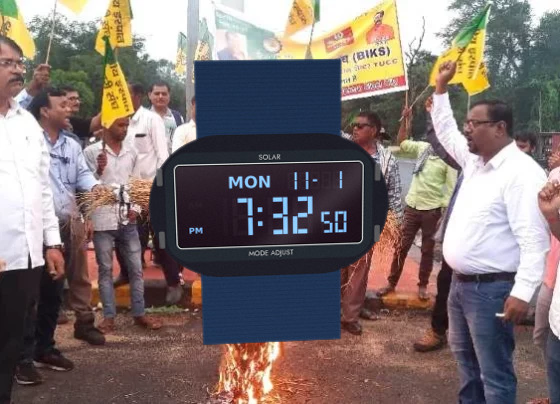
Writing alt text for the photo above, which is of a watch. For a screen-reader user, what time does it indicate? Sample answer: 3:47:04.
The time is 7:32:50
